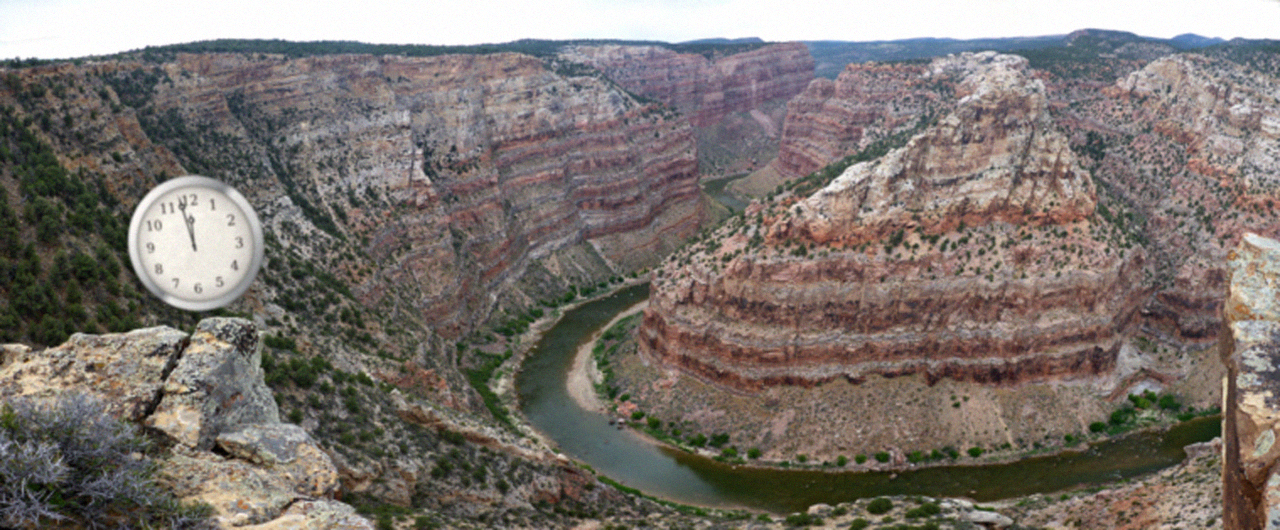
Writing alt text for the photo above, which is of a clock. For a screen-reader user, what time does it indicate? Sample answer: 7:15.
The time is 11:58
